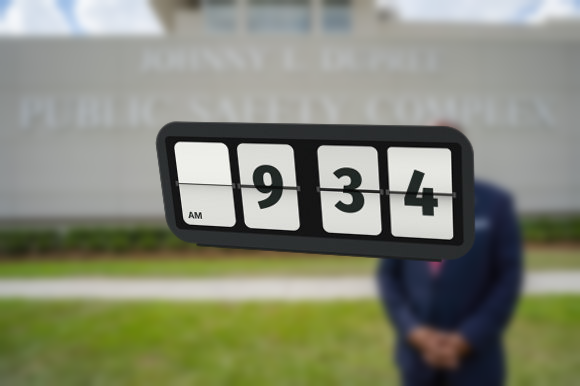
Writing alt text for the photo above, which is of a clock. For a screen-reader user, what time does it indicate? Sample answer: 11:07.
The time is 9:34
